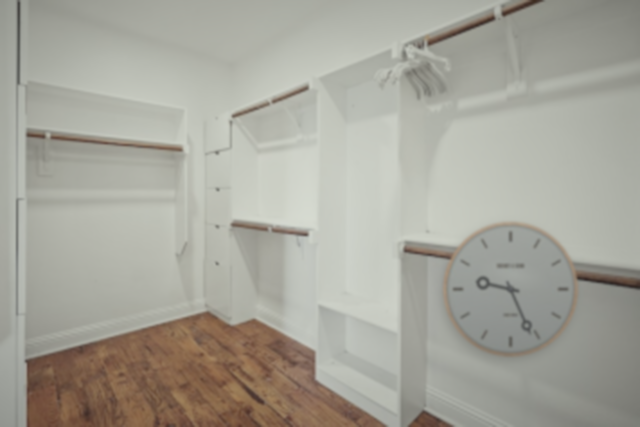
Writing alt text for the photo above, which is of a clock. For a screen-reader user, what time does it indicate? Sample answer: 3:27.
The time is 9:26
